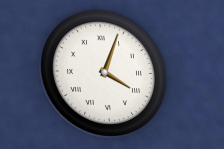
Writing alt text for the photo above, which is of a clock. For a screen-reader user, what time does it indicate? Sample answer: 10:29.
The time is 4:04
